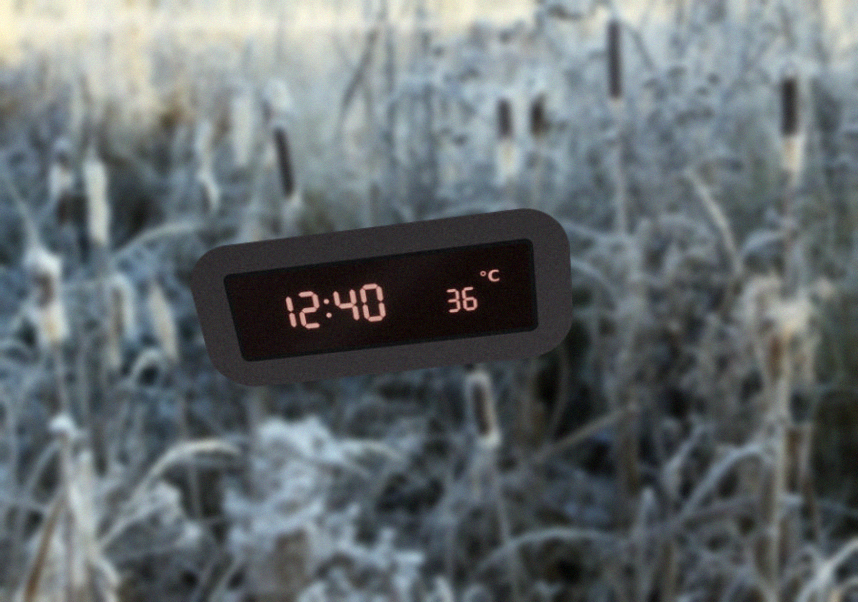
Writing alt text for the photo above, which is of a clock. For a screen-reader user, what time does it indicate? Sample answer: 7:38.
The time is 12:40
